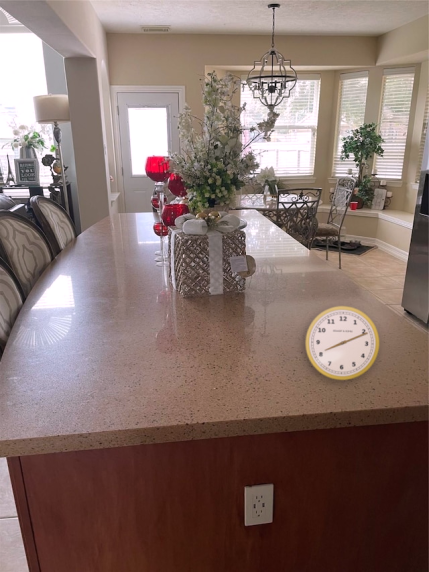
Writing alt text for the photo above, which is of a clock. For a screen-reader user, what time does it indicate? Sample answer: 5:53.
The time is 8:11
